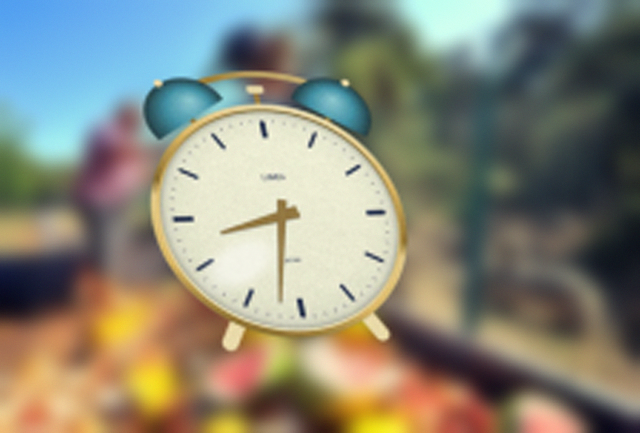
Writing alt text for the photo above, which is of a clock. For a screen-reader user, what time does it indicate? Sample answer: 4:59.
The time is 8:32
